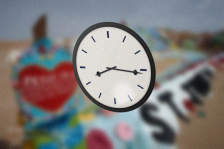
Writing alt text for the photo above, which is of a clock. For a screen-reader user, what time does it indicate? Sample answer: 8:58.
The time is 8:16
